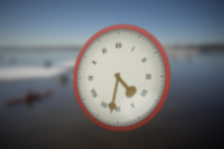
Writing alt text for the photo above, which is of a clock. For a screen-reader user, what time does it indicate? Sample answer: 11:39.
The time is 4:32
